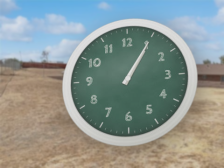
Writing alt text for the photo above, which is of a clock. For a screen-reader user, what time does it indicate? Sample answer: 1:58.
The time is 1:05
